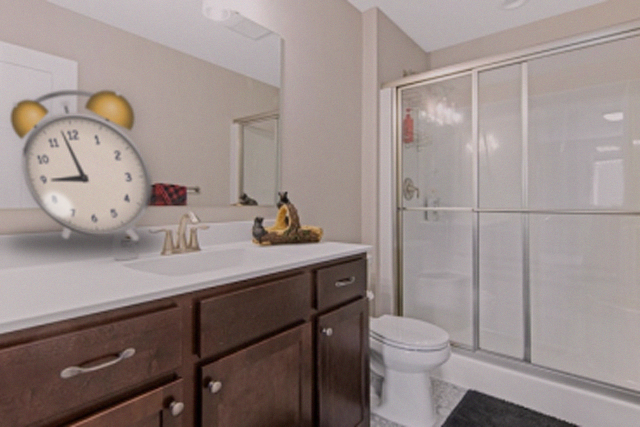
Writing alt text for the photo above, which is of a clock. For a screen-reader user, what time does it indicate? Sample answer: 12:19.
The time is 8:58
